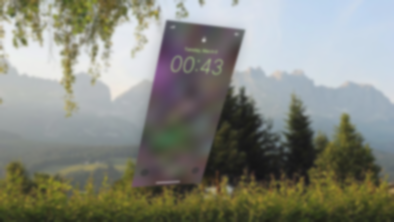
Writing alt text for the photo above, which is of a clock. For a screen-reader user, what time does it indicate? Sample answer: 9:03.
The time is 0:43
